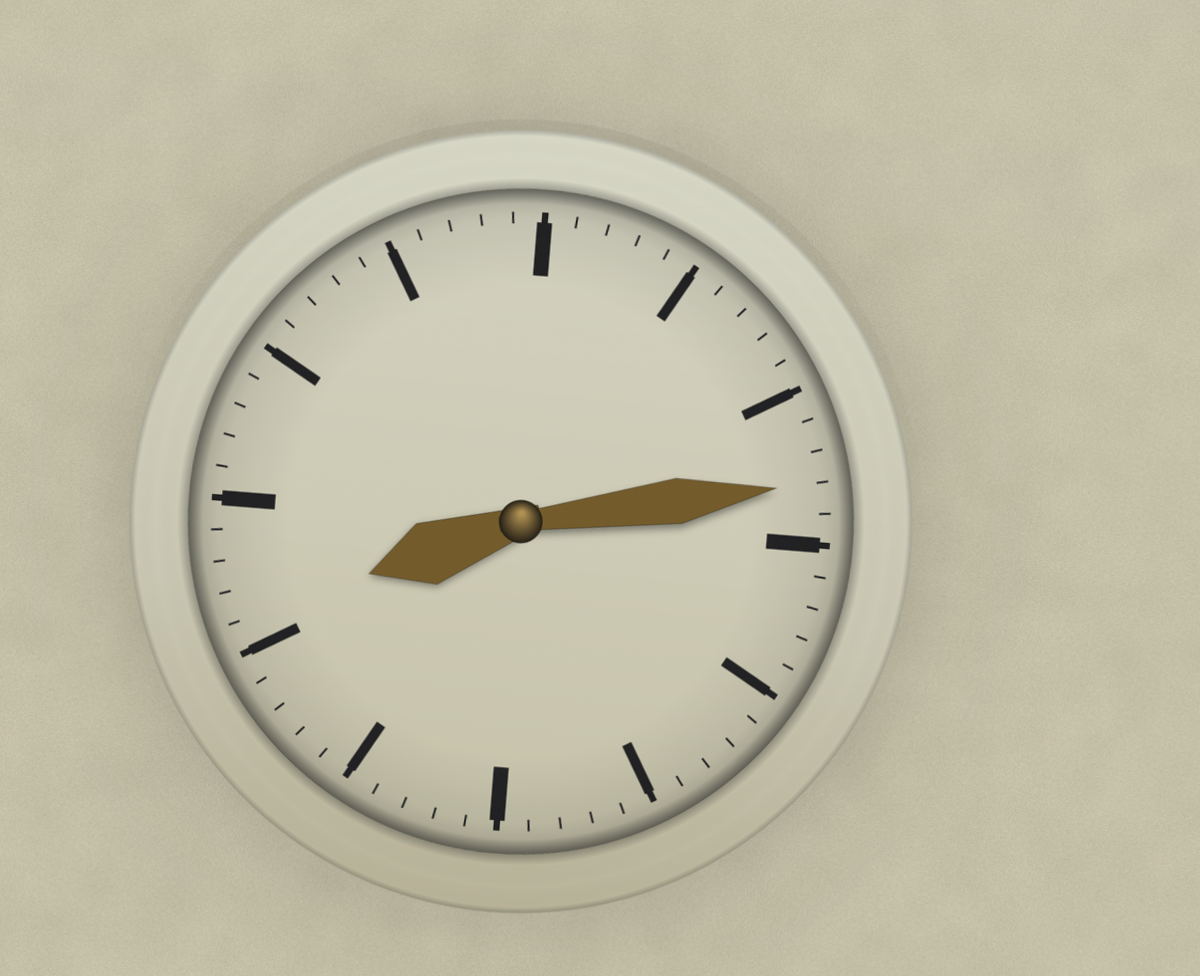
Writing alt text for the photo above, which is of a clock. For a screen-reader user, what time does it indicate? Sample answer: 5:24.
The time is 8:13
